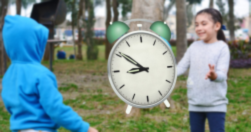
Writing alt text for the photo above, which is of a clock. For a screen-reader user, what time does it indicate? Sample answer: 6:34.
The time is 8:51
